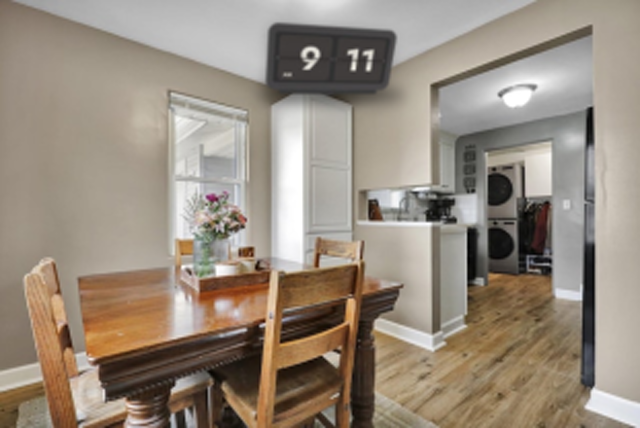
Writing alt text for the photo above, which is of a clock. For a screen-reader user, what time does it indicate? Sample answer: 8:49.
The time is 9:11
